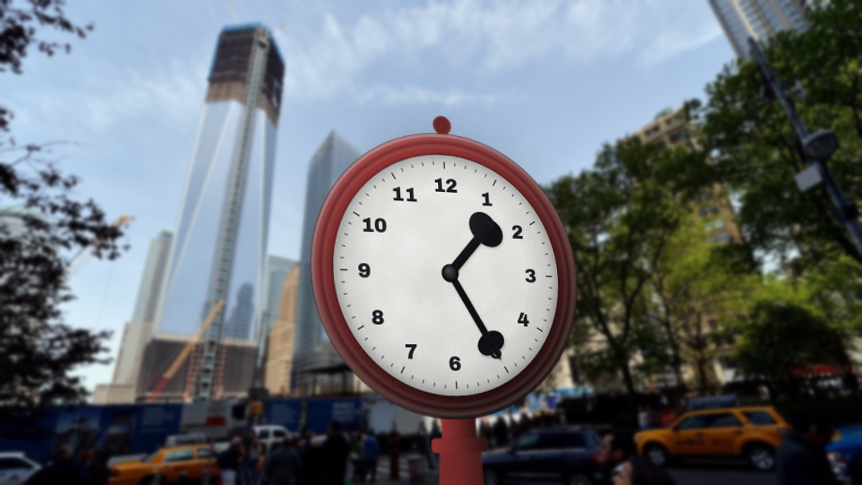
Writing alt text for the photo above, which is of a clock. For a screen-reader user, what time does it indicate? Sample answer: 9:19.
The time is 1:25
